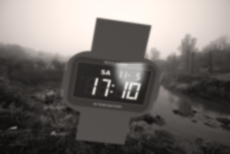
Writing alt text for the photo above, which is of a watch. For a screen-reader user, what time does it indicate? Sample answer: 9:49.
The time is 17:10
